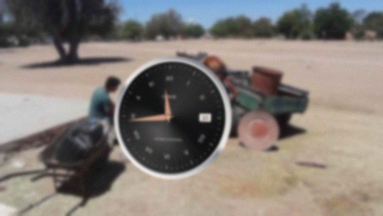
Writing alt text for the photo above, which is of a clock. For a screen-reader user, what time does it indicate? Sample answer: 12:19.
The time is 11:44
